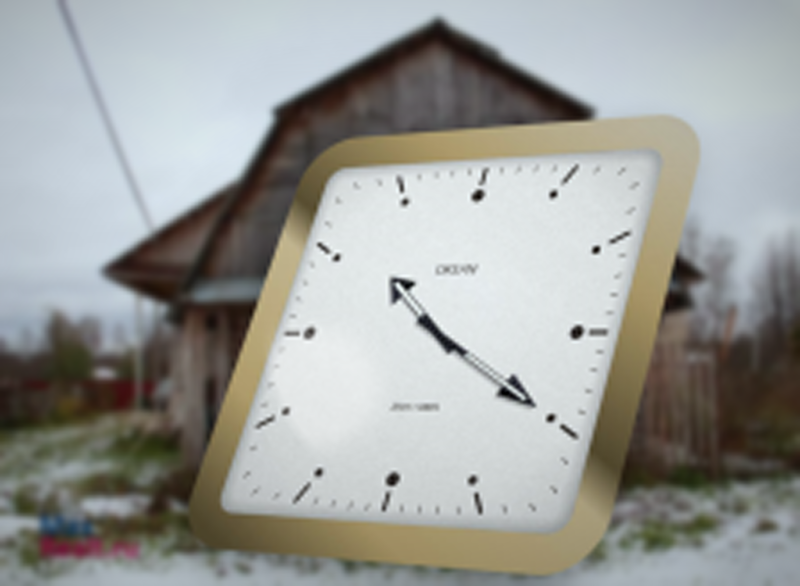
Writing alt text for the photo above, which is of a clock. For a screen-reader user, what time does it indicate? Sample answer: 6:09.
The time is 10:20
